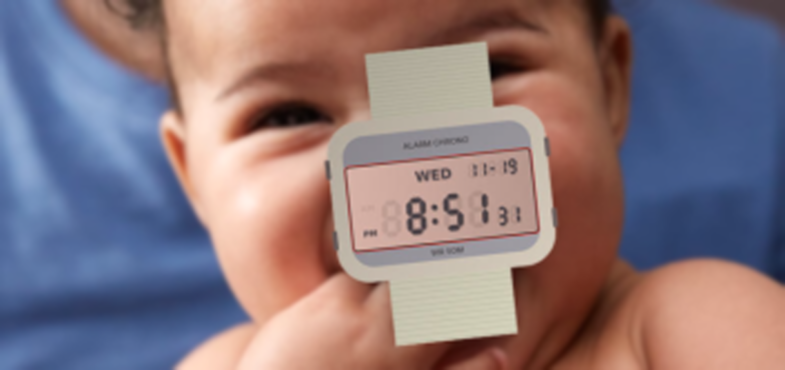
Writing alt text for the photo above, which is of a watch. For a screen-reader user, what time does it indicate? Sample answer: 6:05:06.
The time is 8:51:31
